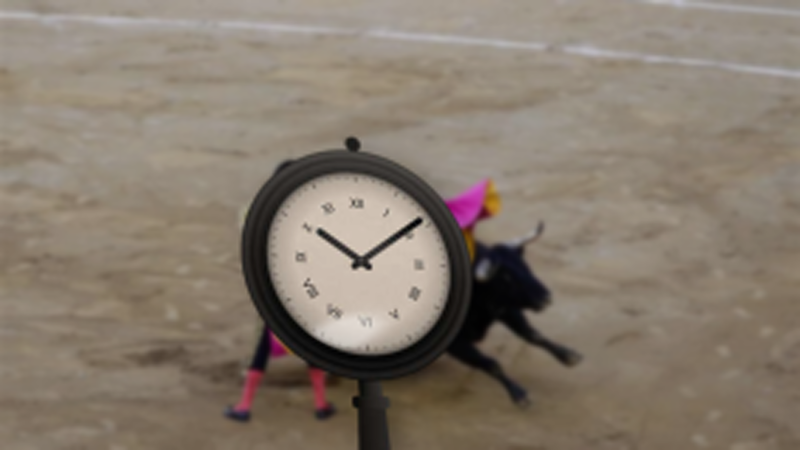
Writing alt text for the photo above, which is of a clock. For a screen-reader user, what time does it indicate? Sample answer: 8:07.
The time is 10:09
